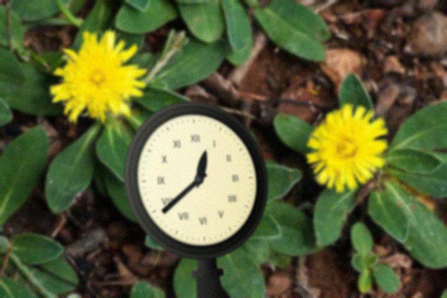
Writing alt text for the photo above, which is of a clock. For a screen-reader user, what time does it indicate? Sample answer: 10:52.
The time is 12:39
